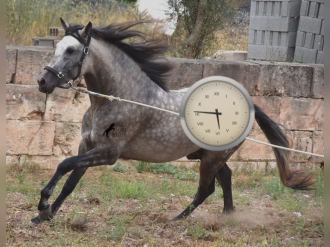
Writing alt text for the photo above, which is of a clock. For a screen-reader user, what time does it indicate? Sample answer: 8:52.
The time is 5:46
